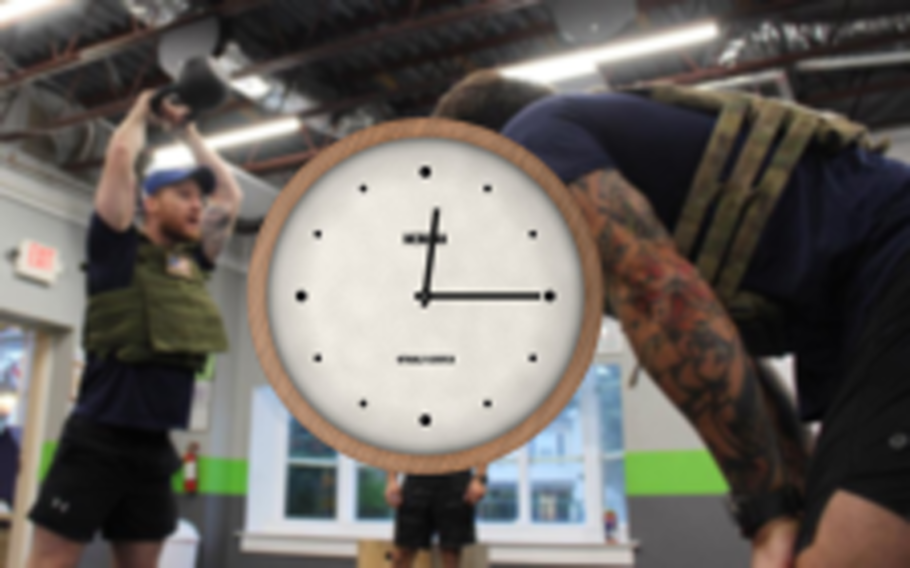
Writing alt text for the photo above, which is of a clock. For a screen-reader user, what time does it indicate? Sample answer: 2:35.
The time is 12:15
